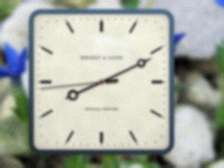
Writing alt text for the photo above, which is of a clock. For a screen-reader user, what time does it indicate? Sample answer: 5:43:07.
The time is 8:10:44
